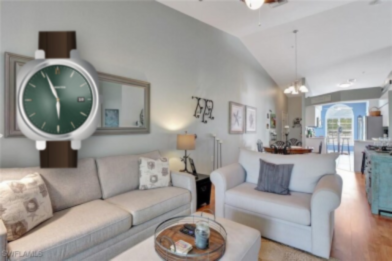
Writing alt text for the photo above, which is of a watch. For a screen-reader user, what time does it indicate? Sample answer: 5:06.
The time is 5:56
